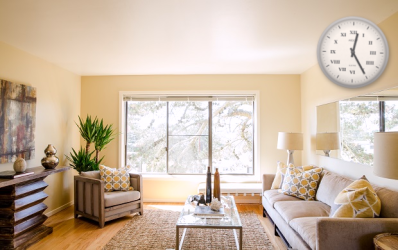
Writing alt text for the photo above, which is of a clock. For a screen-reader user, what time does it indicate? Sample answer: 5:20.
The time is 12:25
